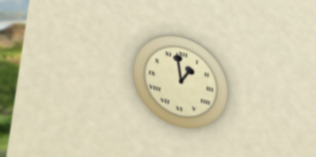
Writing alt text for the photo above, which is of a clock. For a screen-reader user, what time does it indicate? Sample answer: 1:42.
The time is 12:58
